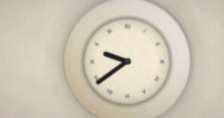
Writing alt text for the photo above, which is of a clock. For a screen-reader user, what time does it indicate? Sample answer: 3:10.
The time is 9:39
